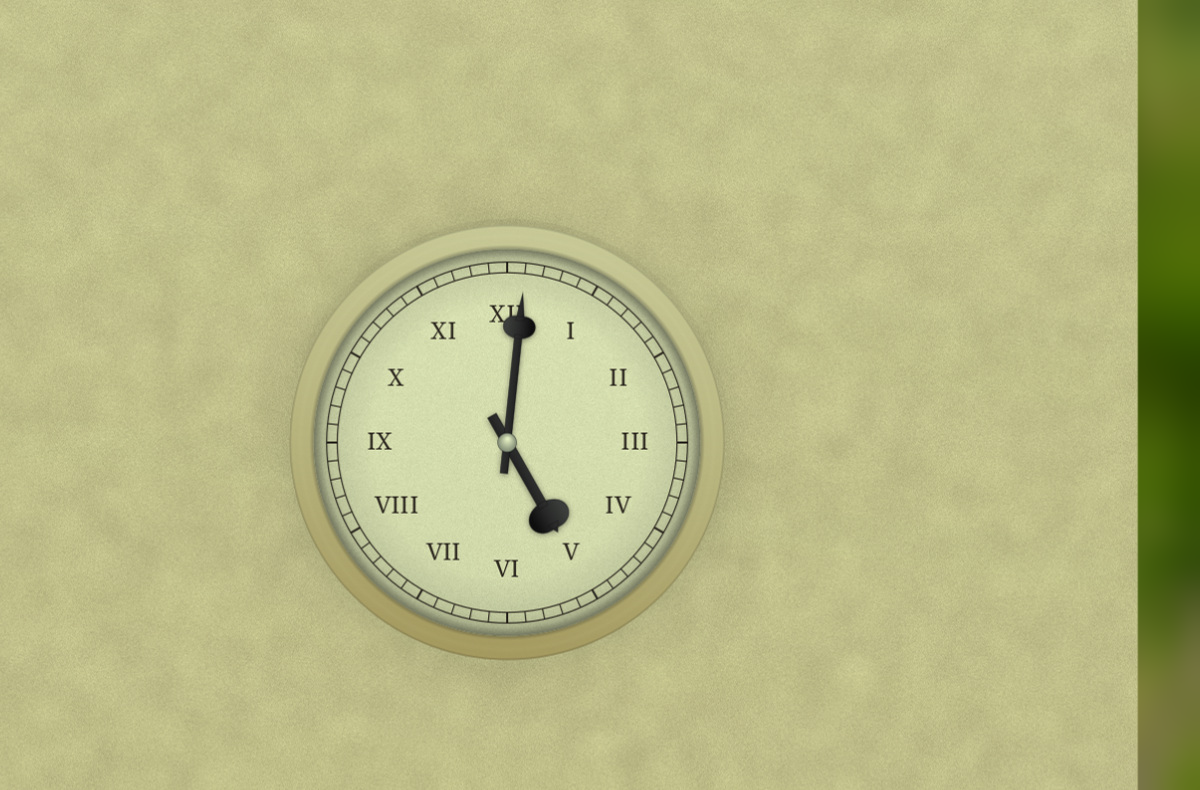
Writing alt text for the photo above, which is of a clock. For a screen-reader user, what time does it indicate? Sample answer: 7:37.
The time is 5:01
